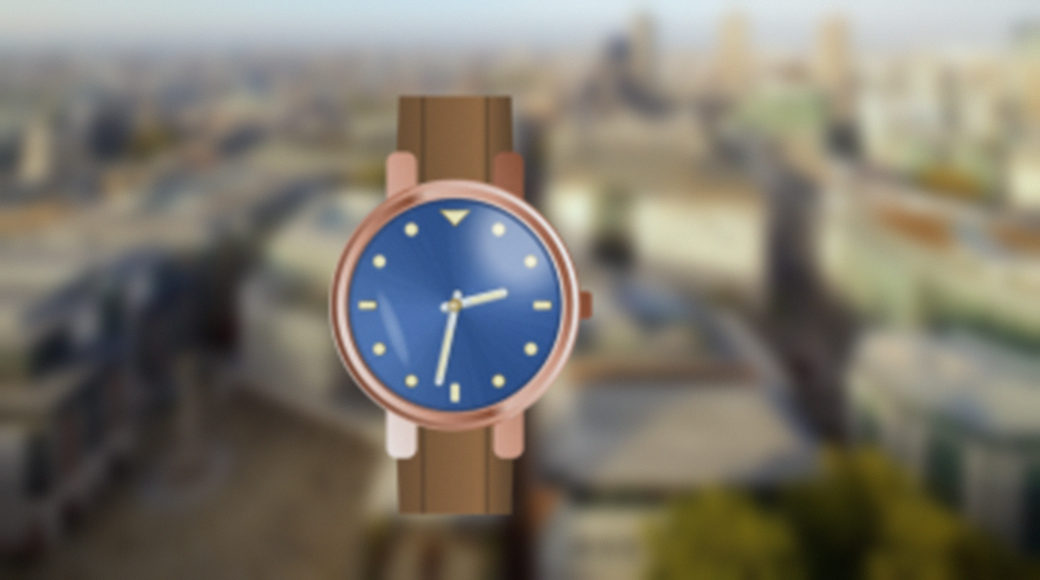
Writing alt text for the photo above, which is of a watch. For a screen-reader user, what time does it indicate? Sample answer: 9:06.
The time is 2:32
